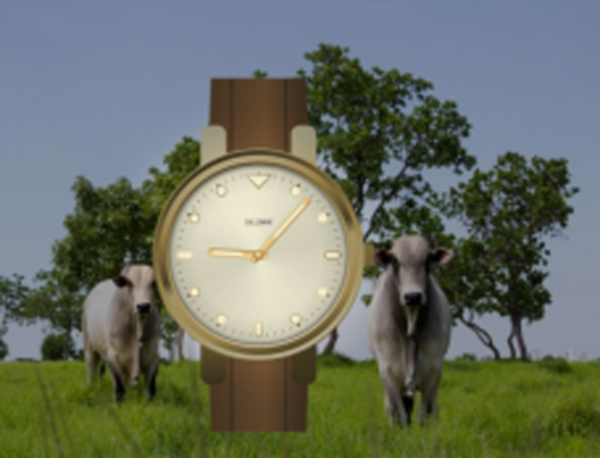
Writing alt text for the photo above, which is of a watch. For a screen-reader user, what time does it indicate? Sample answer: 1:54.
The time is 9:07
